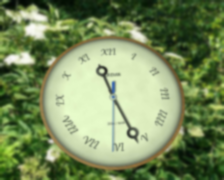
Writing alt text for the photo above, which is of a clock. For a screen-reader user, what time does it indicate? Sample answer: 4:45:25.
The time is 11:26:31
